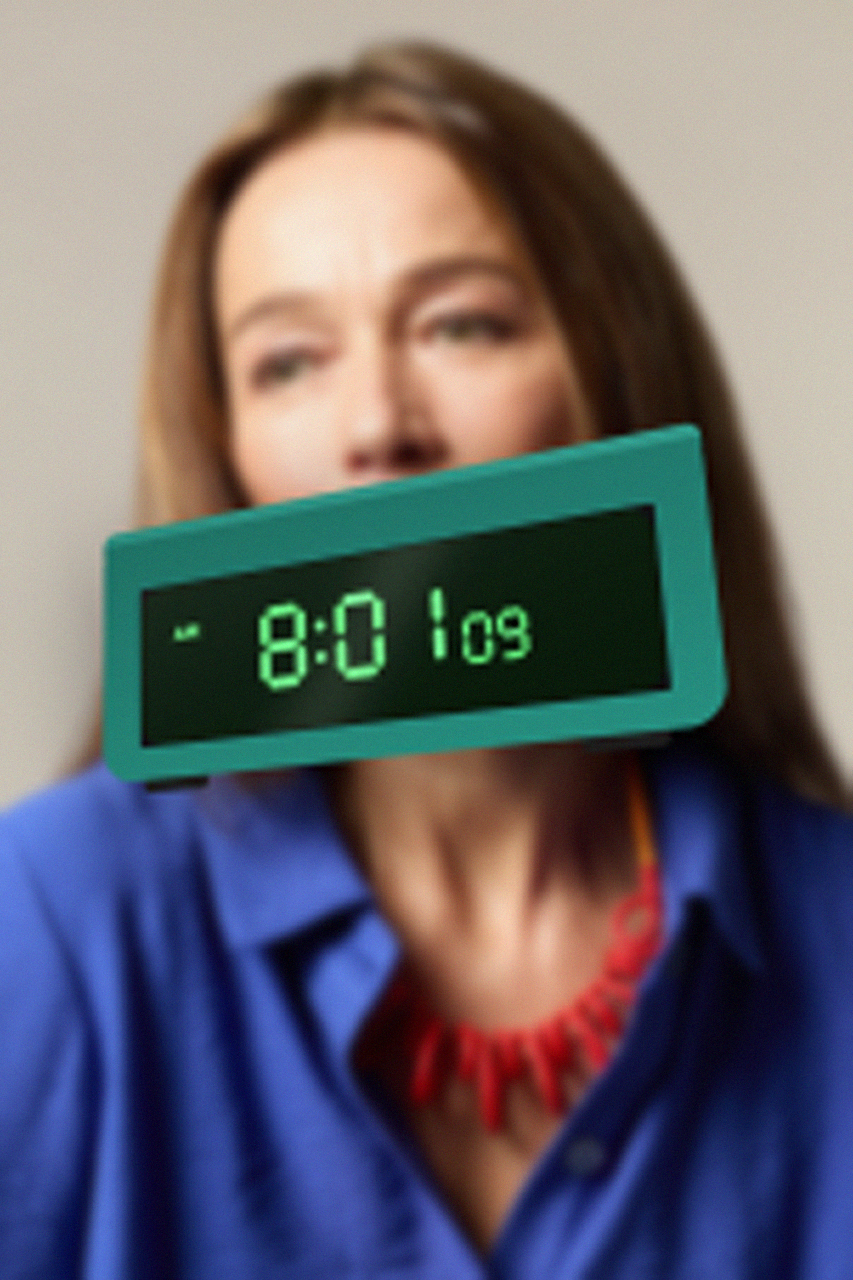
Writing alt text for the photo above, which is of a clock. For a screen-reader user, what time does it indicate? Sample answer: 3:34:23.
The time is 8:01:09
